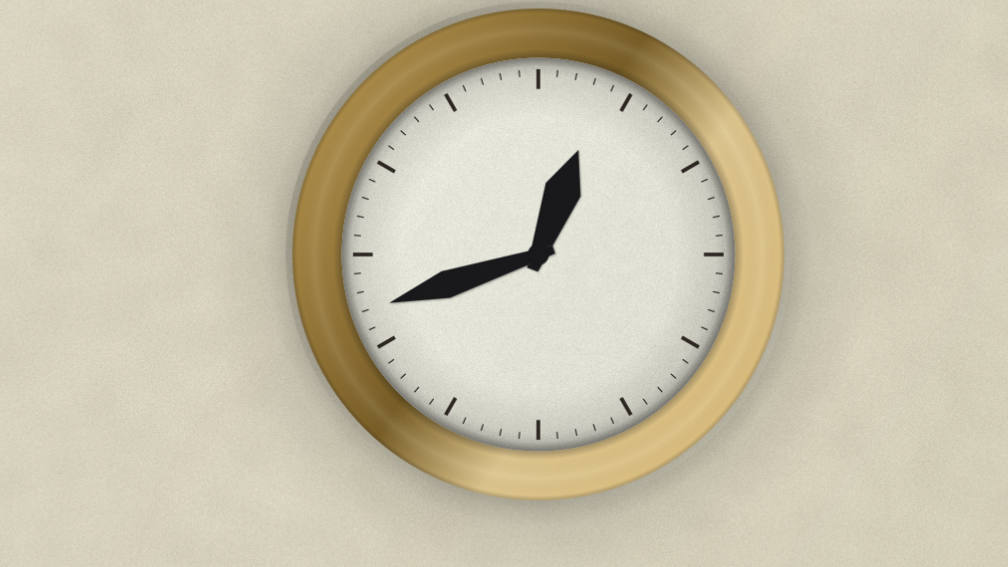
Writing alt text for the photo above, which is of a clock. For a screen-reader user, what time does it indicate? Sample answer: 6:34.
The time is 12:42
